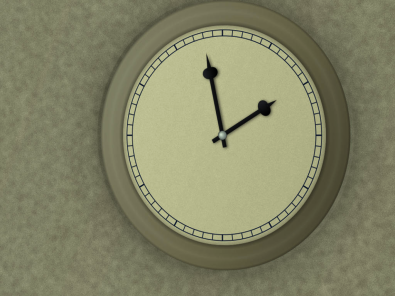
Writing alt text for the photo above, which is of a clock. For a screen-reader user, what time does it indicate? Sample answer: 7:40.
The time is 1:58
